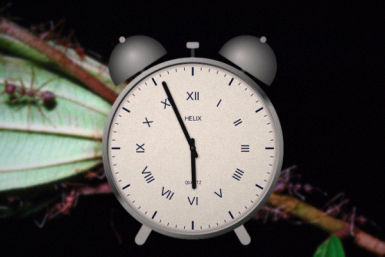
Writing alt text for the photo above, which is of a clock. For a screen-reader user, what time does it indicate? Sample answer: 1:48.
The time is 5:56
